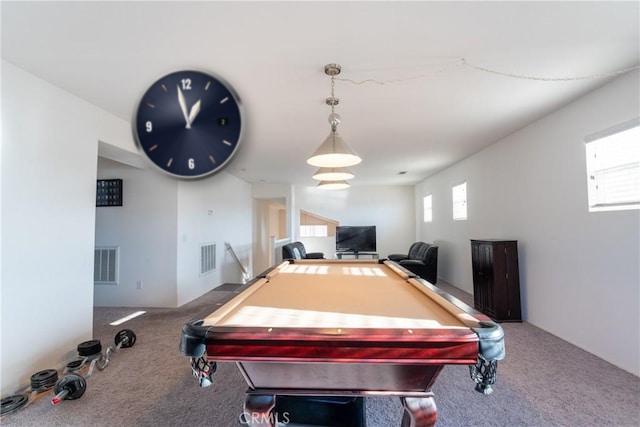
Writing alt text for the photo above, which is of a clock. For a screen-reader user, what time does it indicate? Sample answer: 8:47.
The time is 12:58
